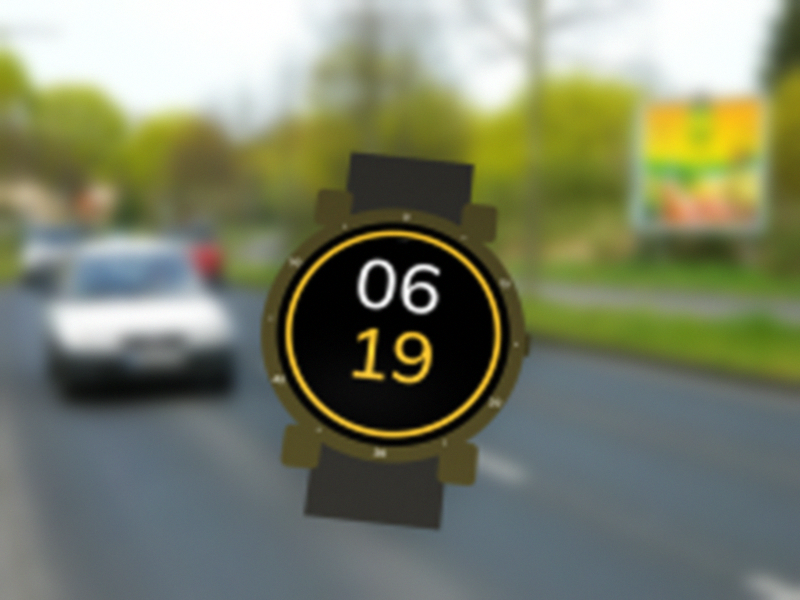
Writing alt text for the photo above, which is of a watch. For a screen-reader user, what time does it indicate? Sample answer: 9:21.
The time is 6:19
